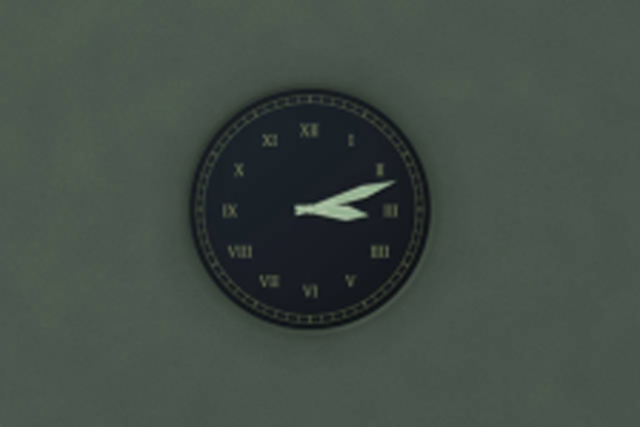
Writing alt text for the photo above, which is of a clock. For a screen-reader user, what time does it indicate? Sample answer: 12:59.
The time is 3:12
